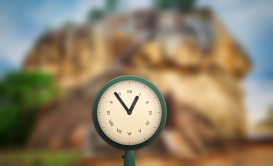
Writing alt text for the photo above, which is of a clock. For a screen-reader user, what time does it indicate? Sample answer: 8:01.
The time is 12:54
